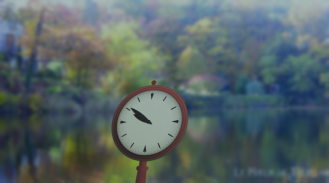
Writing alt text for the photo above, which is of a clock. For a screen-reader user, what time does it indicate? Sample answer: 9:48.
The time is 9:51
